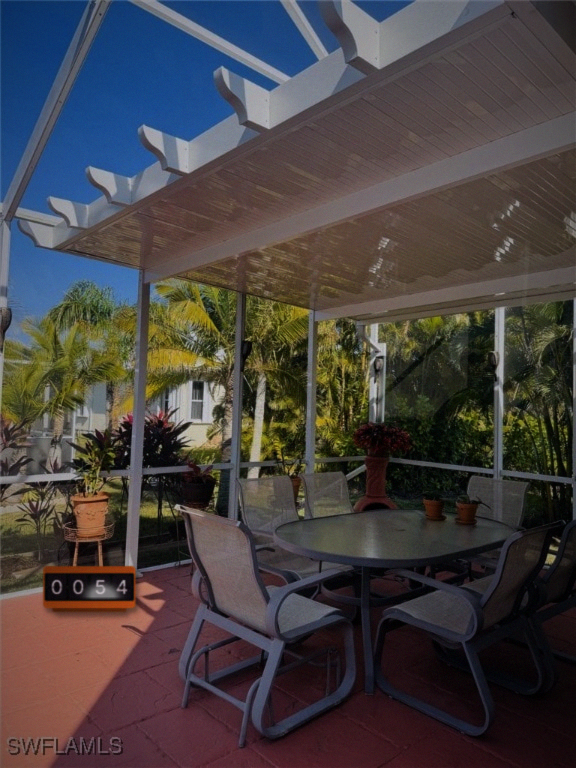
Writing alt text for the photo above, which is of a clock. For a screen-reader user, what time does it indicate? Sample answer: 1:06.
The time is 0:54
